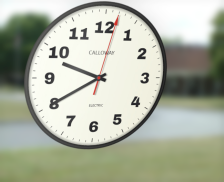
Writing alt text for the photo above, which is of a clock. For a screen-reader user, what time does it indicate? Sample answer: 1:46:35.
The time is 9:40:02
